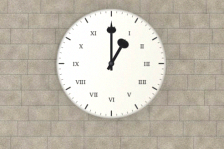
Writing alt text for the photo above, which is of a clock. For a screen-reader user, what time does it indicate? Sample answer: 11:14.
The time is 1:00
